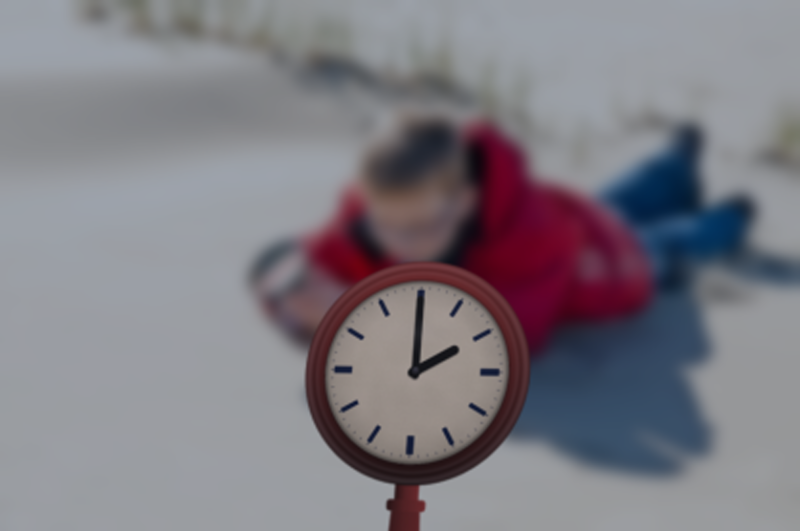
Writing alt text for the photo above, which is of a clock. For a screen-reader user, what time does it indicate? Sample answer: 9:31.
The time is 2:00
